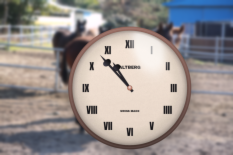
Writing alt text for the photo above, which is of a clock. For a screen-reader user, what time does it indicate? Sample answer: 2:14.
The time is 10:53
